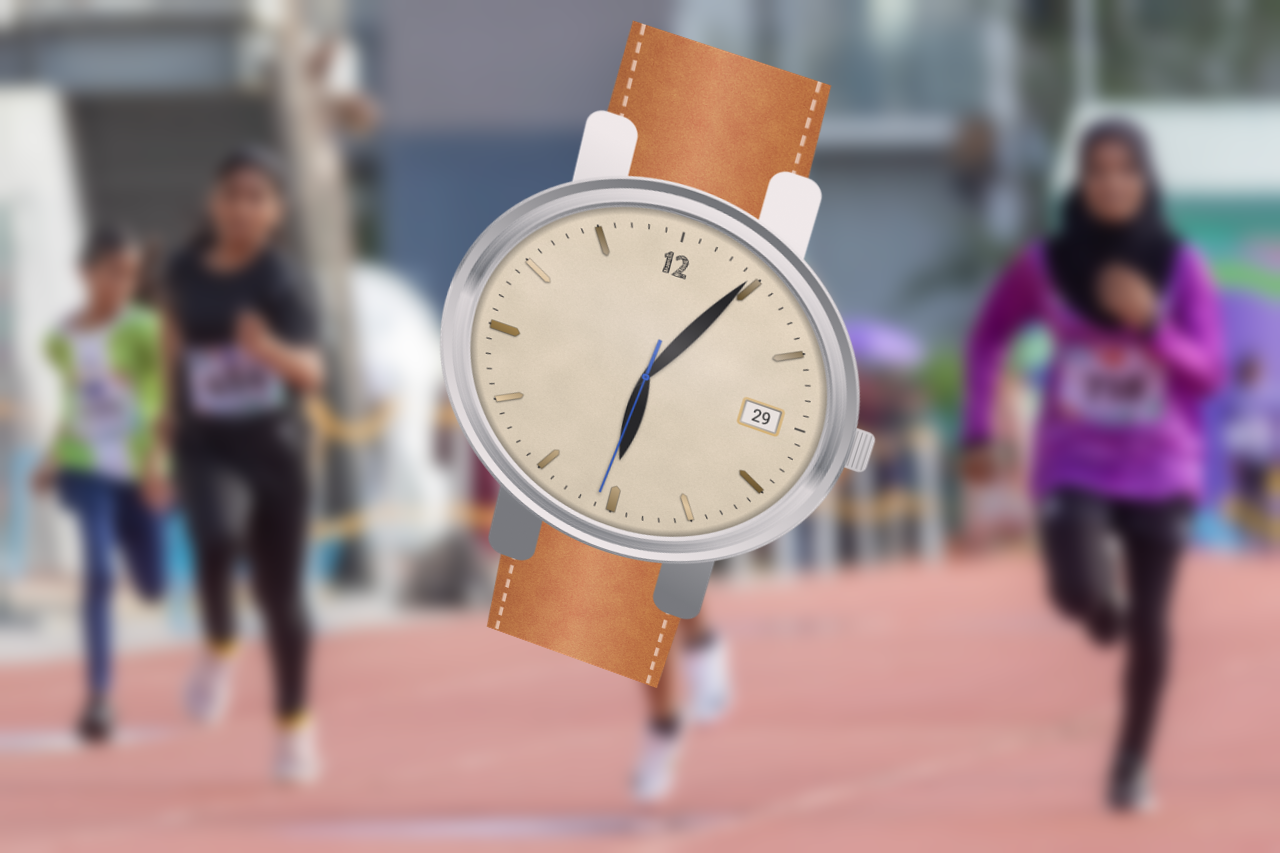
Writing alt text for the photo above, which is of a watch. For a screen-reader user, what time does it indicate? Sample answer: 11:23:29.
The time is 6:04:31
